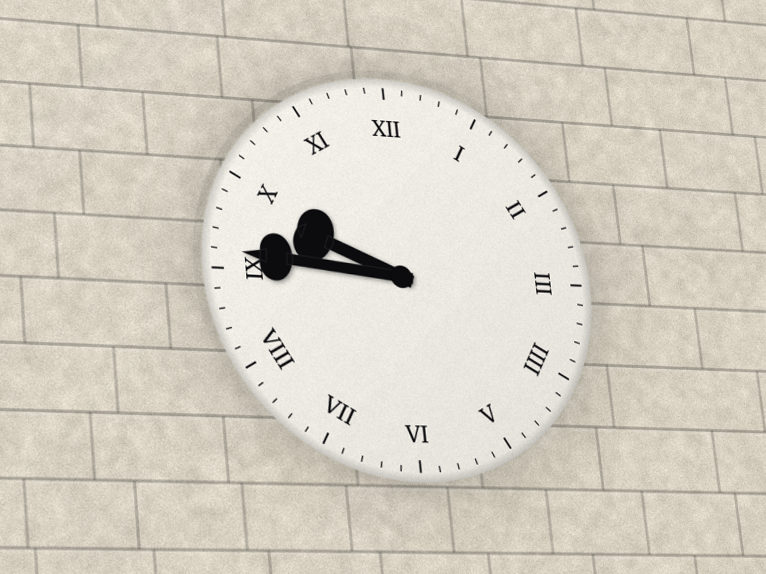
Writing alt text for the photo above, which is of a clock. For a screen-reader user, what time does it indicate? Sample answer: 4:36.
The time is 9:46
